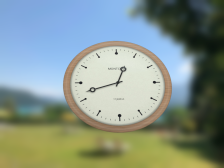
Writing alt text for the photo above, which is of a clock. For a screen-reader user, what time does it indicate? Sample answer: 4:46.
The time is 12:42
